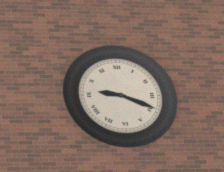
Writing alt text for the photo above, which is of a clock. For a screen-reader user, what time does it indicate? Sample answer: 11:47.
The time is 9:19
